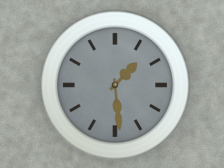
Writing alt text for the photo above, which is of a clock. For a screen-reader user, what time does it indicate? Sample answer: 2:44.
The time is 1:29
